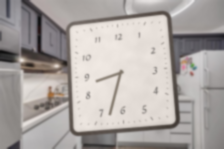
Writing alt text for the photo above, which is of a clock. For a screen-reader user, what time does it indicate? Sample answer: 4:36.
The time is 8:33
